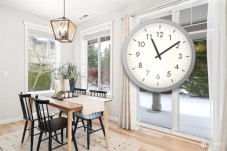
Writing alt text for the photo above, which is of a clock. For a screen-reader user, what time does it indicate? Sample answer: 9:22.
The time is 11:09
